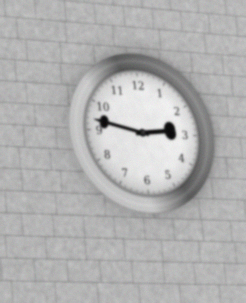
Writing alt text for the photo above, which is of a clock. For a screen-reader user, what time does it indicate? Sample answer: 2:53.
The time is 2:47
